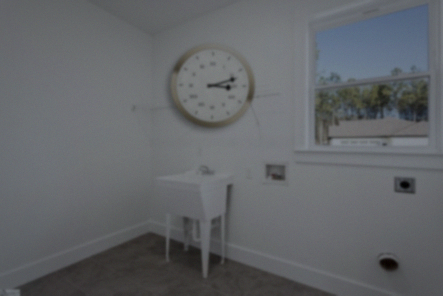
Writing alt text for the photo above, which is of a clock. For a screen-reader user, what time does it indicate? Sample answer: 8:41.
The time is 3:12
